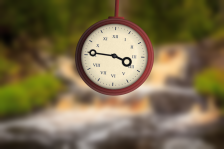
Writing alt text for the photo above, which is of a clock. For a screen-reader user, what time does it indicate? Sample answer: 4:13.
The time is 3:46
